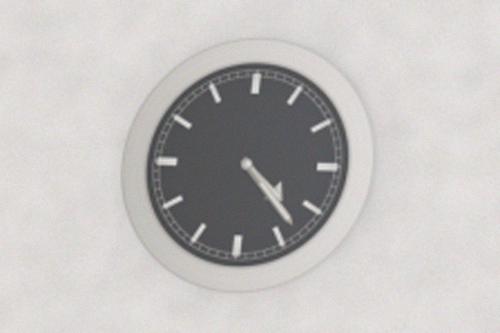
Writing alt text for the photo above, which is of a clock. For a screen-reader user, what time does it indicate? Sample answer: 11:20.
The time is 4:23
